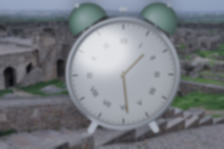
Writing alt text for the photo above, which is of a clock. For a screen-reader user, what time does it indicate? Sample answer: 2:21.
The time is 1:29
